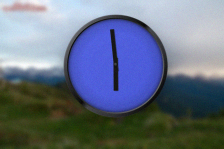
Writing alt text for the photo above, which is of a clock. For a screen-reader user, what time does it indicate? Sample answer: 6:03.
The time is 5:59
